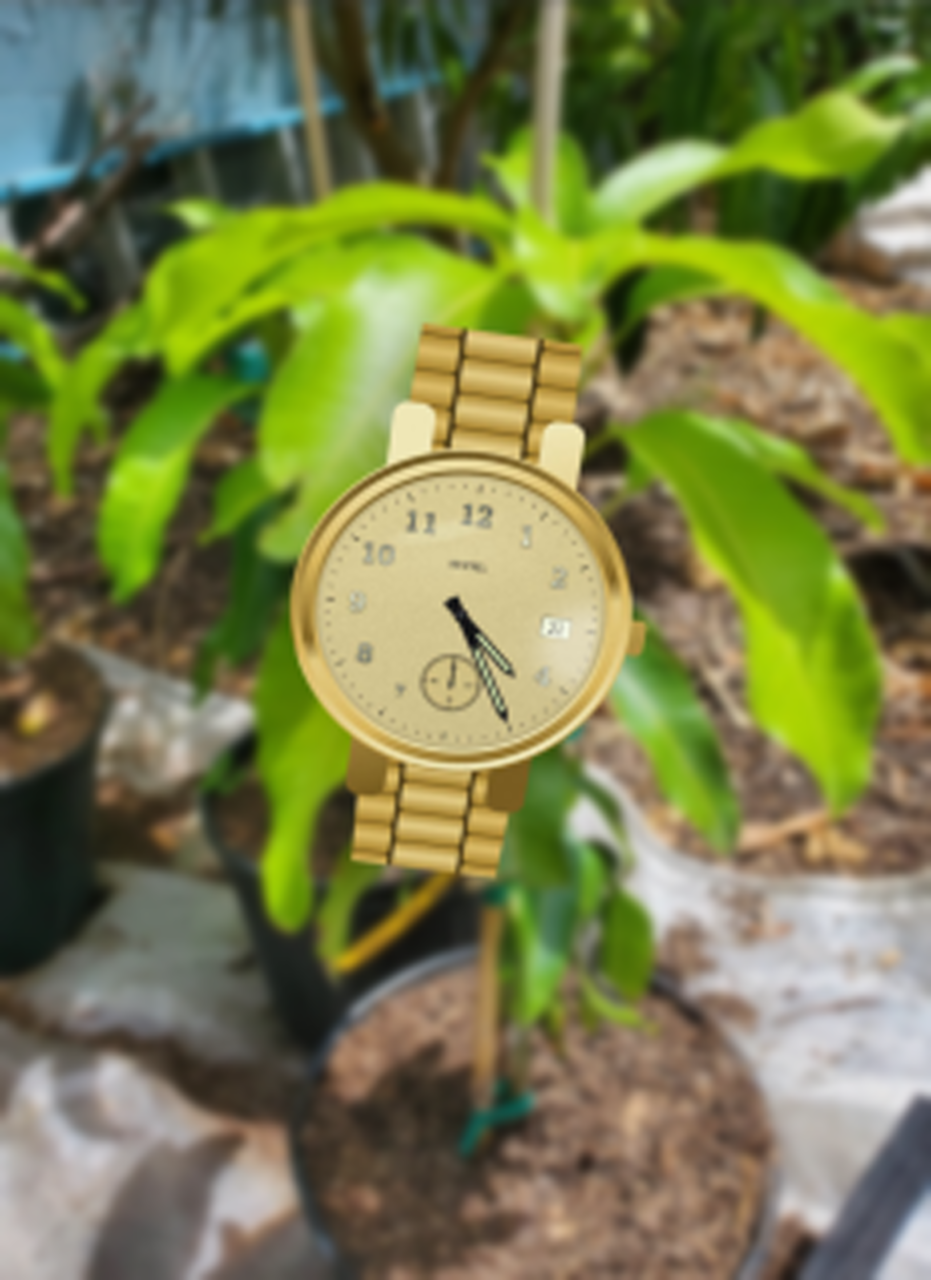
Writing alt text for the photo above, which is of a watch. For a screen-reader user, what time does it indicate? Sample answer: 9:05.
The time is 4:25
